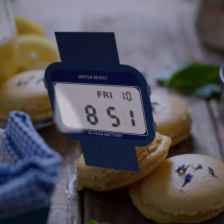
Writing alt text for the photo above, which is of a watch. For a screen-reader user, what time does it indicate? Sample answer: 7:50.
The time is 8:51
